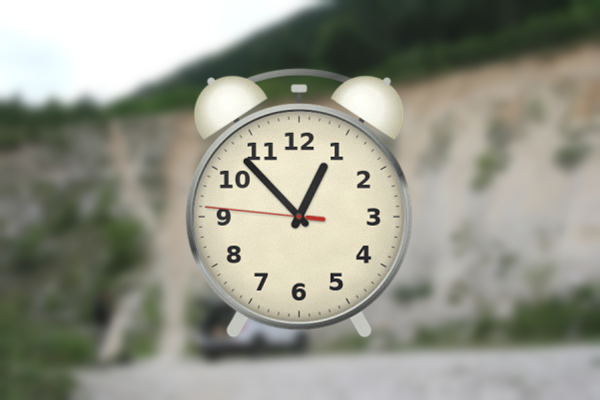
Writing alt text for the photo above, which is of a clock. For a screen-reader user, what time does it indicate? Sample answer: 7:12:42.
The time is 12:52:46
